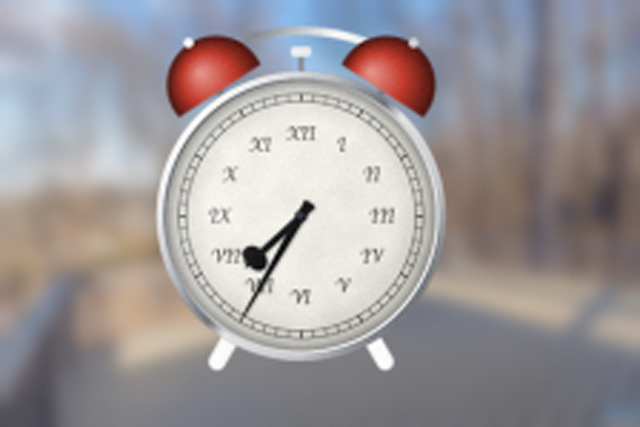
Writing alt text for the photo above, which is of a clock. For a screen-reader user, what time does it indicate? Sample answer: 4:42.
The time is 7:35
